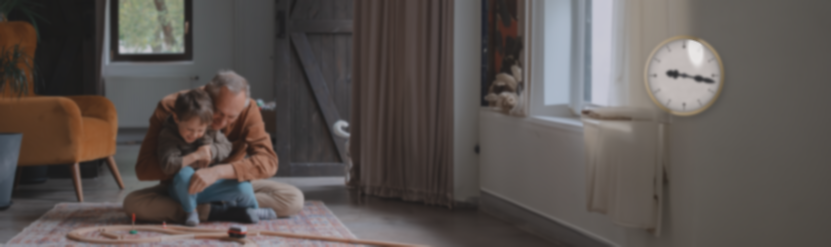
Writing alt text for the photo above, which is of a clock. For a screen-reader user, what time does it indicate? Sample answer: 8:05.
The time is 9:17
